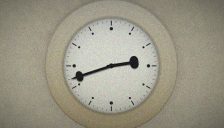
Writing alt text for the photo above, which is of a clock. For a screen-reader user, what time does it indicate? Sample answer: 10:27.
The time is 2:42
